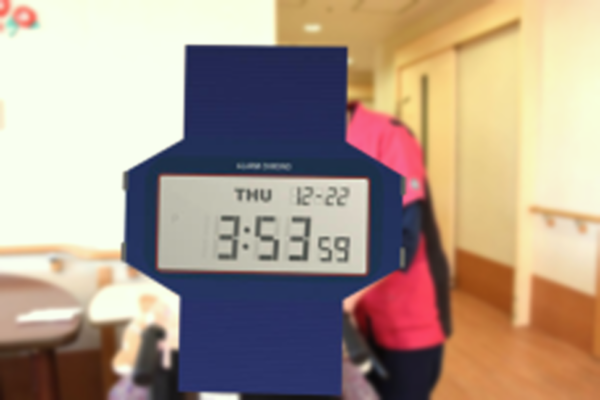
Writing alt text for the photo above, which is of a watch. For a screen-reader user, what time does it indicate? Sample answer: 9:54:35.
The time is 3:53:59
